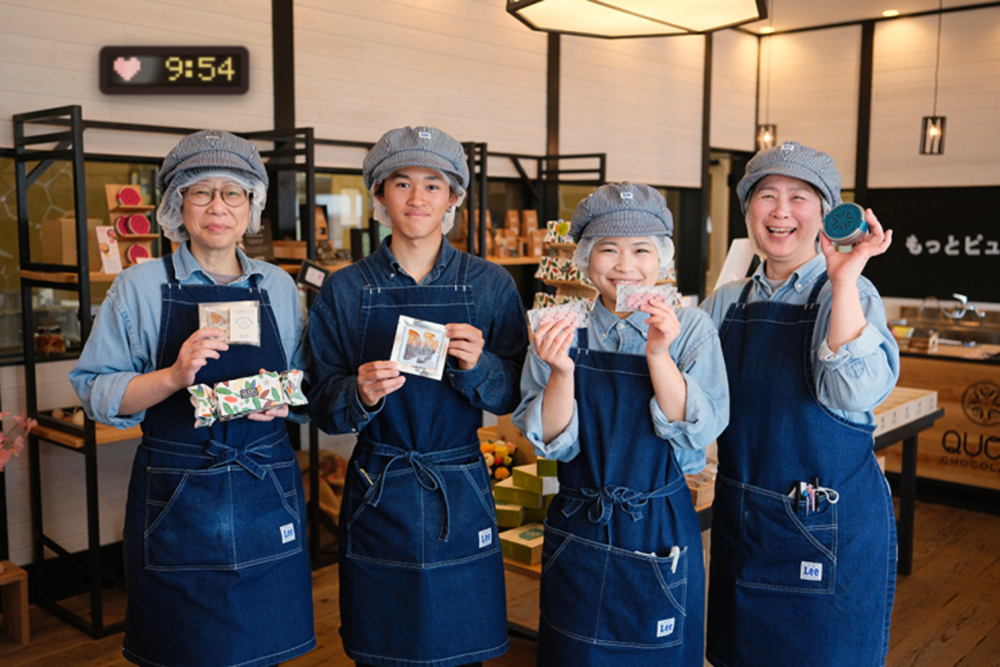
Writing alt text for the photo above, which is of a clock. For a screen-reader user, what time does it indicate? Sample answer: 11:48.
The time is 9:54
